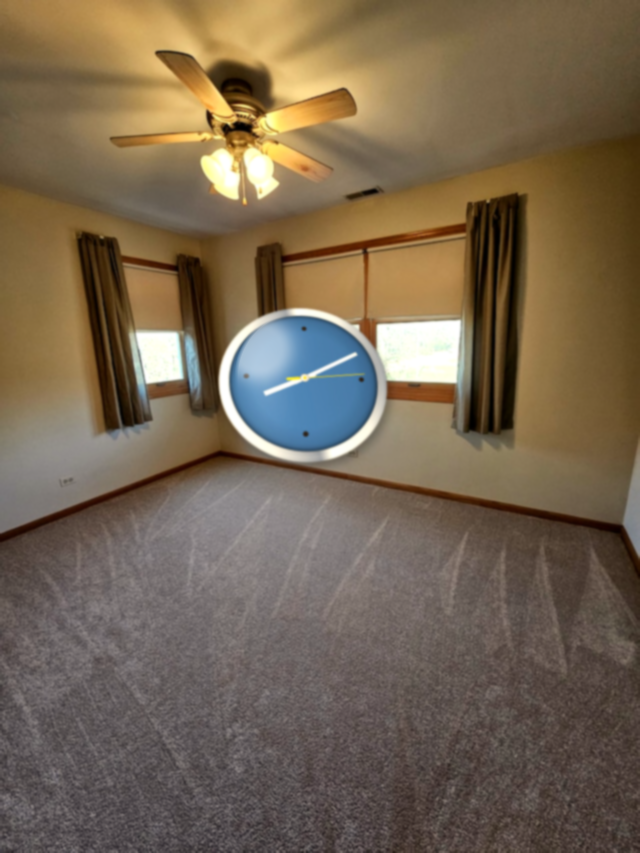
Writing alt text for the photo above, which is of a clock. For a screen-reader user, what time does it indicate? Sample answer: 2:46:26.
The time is 8:10:14
